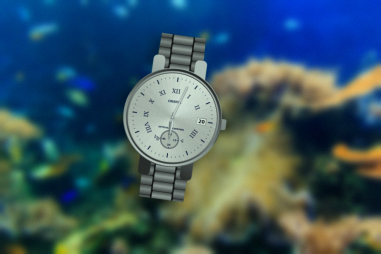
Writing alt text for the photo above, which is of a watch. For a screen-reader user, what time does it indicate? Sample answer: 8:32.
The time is 6:03
